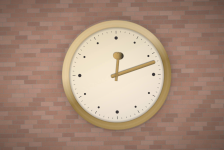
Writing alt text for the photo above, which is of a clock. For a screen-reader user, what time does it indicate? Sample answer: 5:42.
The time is 12:12
